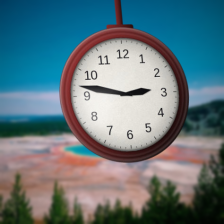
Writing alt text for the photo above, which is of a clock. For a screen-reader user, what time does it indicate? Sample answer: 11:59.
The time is 2:47
